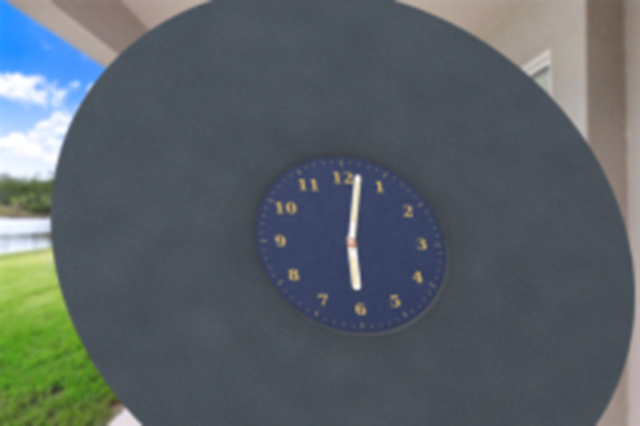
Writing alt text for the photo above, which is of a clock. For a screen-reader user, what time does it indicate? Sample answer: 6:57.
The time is 6:02
